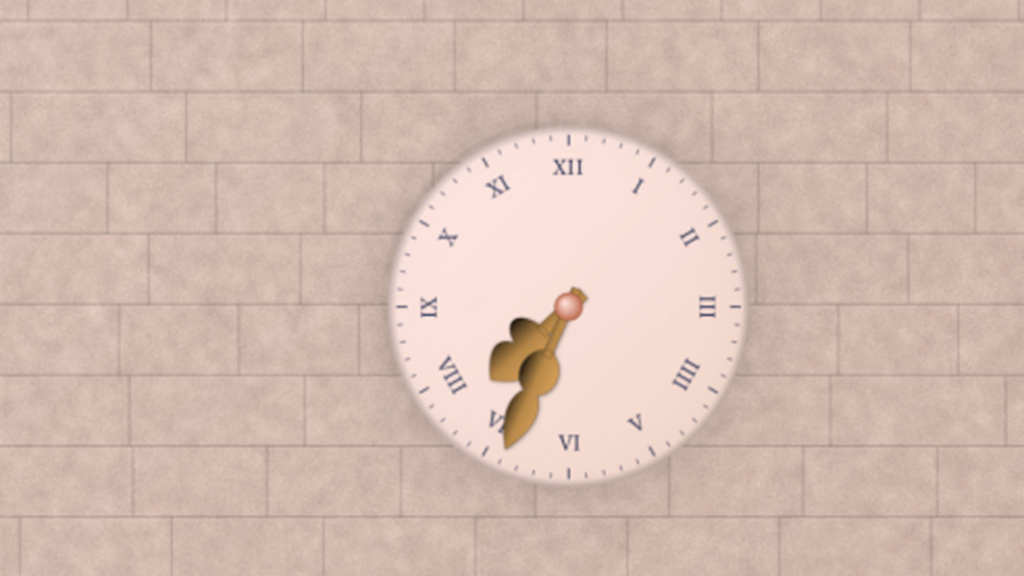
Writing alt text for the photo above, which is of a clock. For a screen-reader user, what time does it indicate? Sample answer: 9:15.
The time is 7:34
